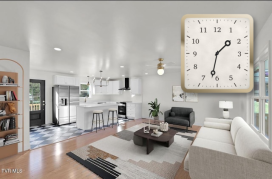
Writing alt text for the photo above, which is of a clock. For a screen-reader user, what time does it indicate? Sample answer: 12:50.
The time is 1:32
